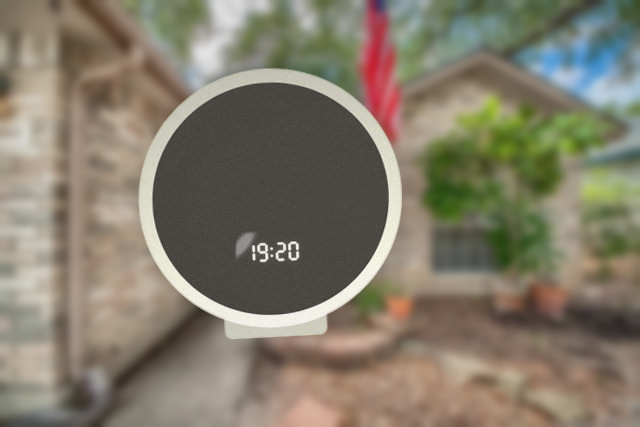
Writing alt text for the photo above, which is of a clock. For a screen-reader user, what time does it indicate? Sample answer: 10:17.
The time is 19:20
